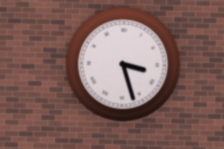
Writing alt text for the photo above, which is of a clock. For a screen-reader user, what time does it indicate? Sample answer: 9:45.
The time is 3:27
